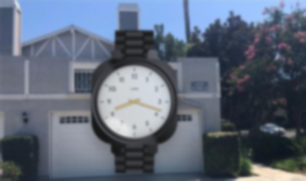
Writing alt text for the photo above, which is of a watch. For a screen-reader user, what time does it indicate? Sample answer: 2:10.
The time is 8:18
